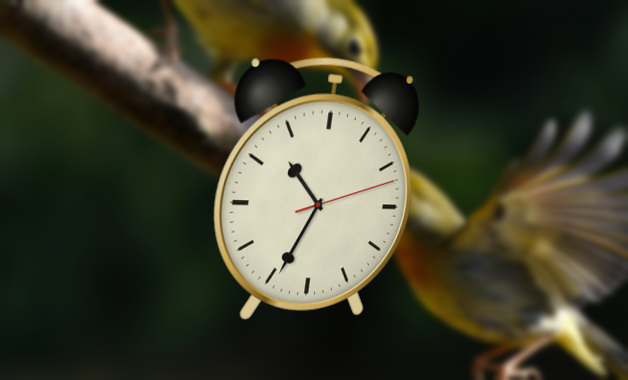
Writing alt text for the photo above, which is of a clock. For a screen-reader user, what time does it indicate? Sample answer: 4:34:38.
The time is 10:34:12
